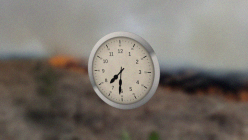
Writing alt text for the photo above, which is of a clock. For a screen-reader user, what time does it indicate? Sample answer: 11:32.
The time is 7:31
